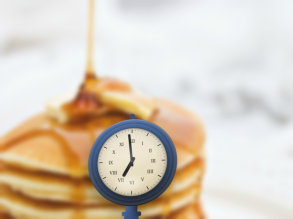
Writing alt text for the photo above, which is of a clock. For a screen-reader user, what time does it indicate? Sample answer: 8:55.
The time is 6:59
